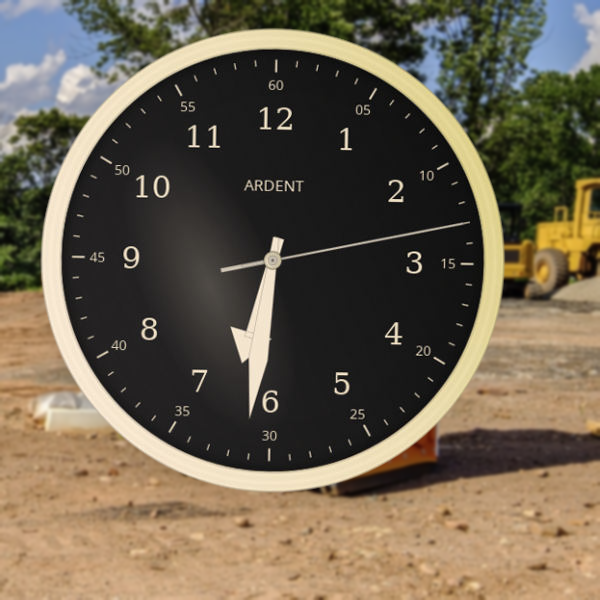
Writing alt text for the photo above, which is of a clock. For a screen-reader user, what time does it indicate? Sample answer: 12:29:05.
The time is 6:31:13
